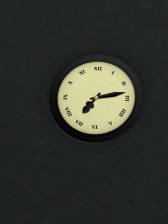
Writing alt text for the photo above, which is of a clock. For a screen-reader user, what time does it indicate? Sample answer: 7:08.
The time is 7:13
